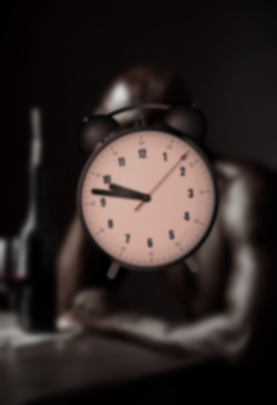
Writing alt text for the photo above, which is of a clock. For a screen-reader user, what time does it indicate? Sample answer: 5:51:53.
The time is 9:47:08
